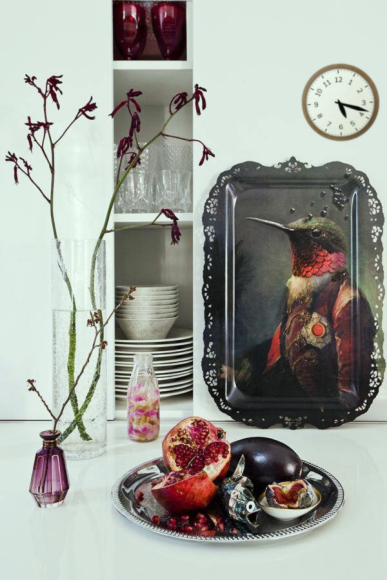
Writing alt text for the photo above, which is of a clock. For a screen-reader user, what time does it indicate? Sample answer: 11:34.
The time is 5:18
